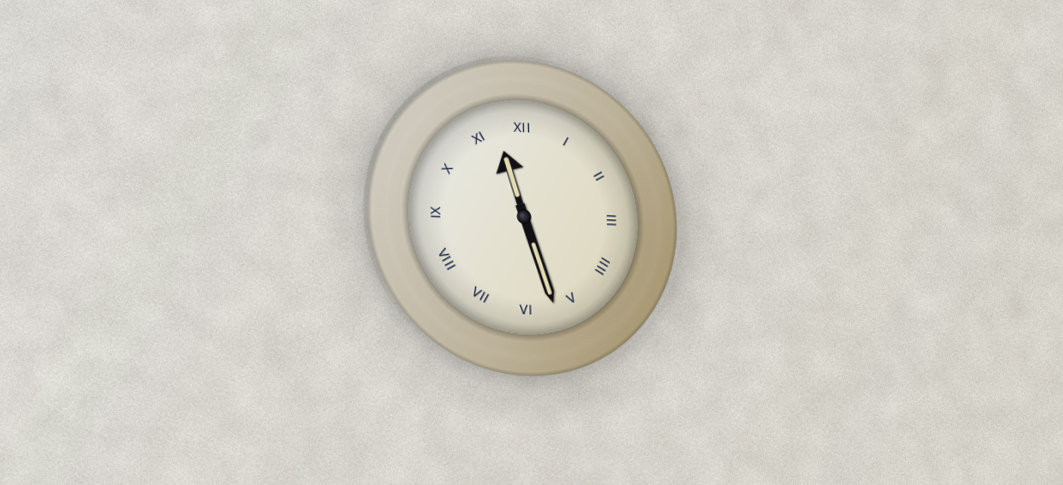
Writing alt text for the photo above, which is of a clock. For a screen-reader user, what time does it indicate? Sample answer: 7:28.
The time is 11:27
